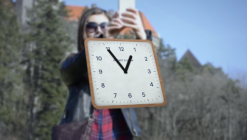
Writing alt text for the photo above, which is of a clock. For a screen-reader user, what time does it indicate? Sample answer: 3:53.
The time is 12:55
